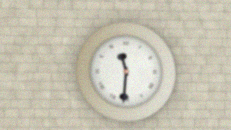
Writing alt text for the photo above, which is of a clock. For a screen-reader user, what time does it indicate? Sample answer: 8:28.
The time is 11:31
